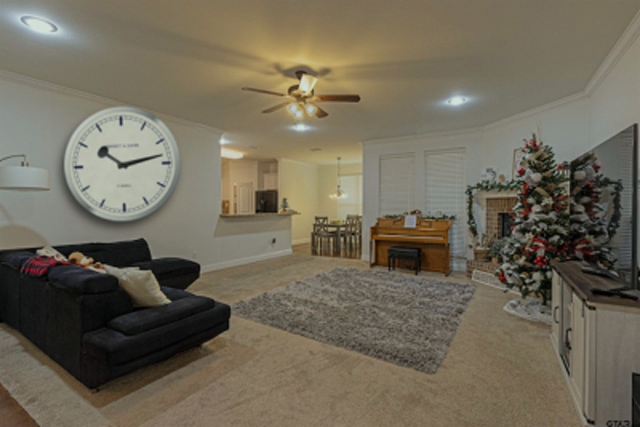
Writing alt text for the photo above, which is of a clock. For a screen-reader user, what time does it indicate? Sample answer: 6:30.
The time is 10:13
